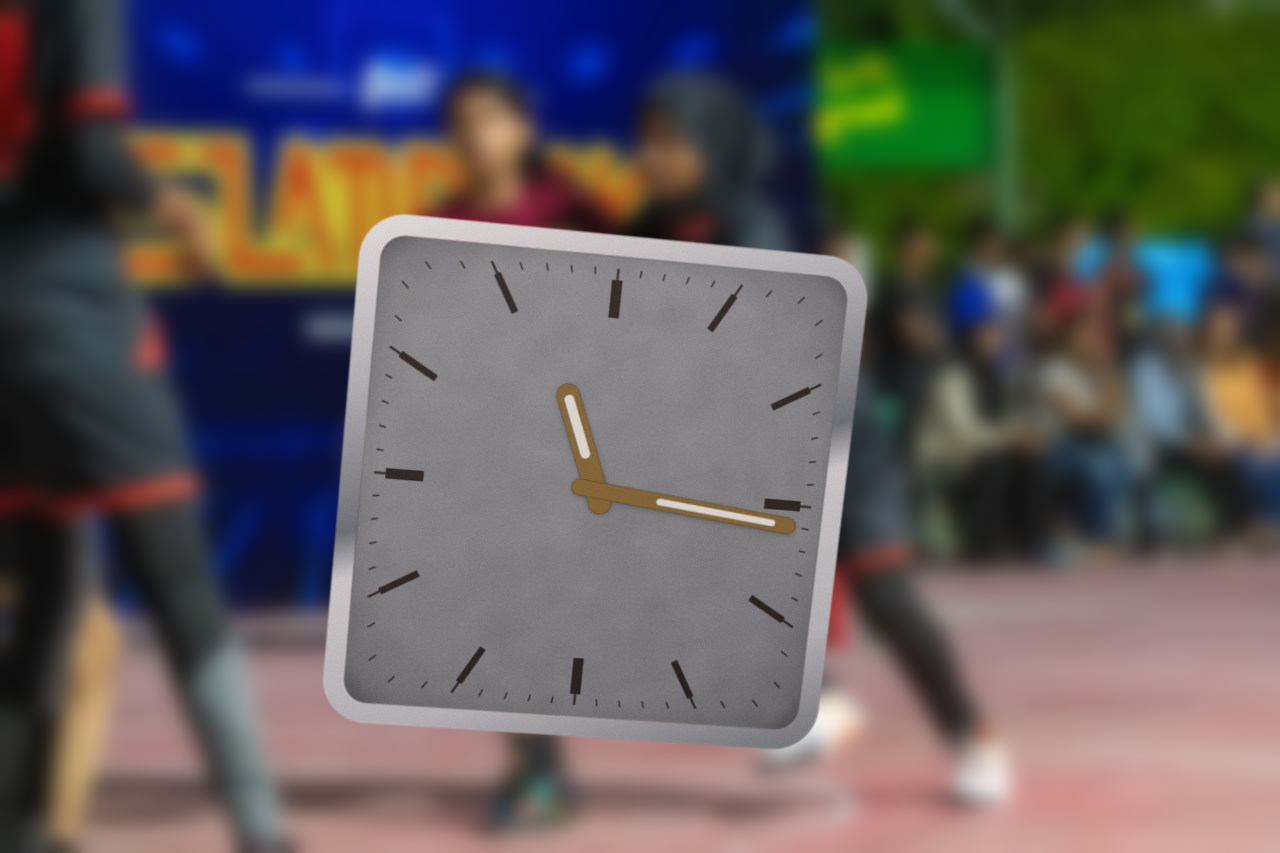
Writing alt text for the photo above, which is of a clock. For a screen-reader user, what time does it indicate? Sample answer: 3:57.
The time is 11:16
